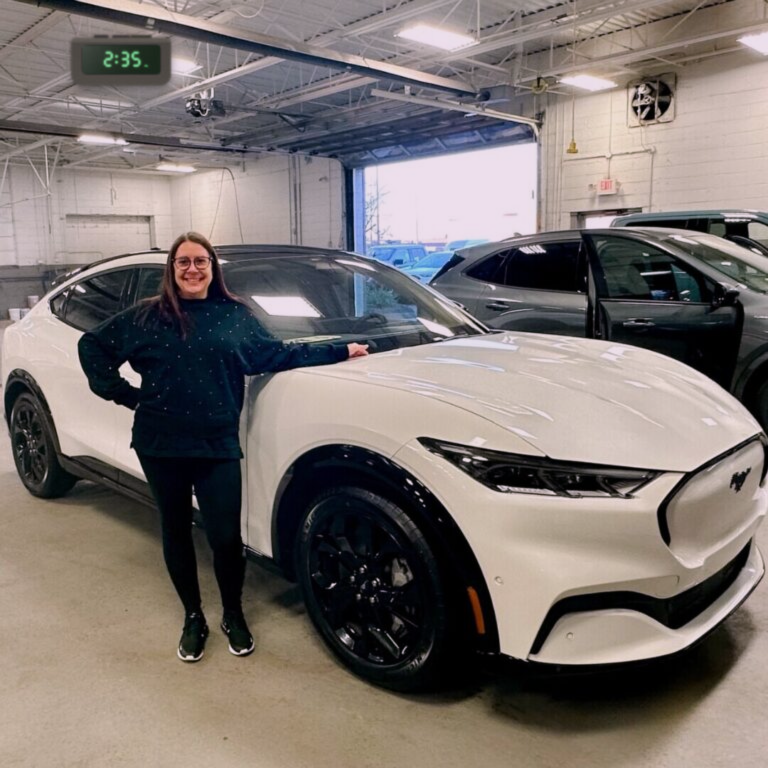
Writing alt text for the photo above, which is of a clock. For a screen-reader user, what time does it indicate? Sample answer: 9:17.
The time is 2:35
